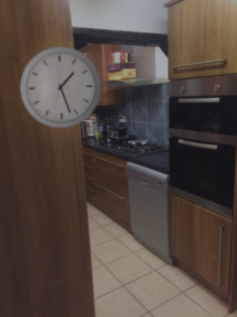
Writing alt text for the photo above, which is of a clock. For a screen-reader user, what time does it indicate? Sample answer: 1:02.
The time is 1:27
